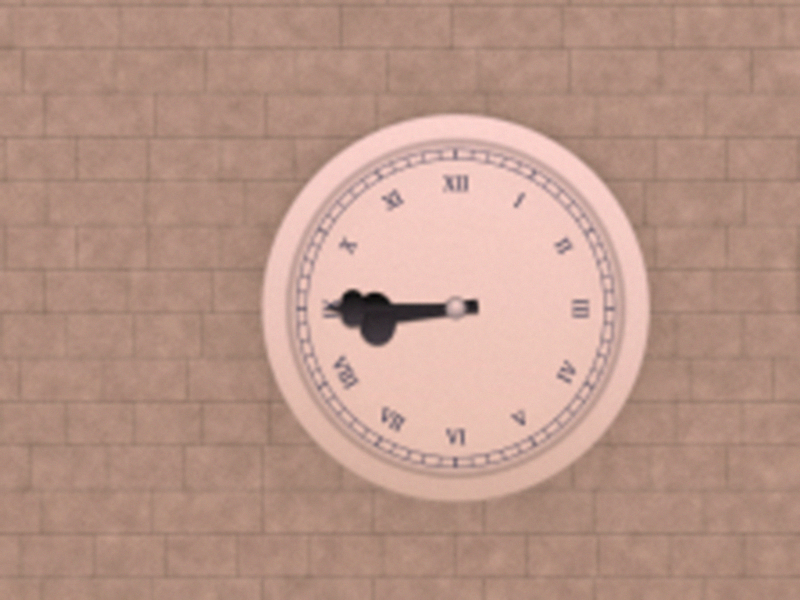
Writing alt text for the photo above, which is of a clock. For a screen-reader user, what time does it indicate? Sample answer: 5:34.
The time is 8:45
